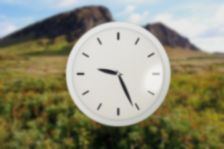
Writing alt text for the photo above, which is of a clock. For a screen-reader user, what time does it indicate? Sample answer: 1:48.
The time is 9:26
